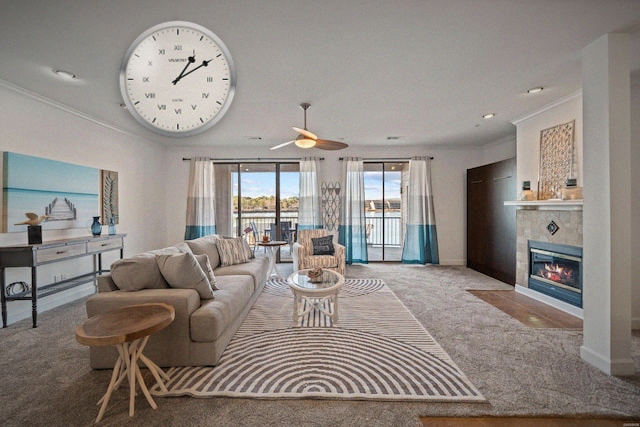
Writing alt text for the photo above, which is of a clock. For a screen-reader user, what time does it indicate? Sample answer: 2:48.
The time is 1:10
